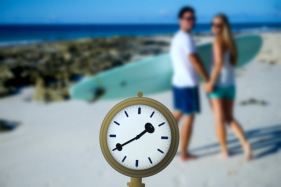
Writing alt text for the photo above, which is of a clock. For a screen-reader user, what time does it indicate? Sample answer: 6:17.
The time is 1:40
